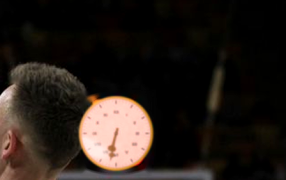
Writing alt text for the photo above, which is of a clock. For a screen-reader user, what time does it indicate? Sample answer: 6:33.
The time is 6:32
